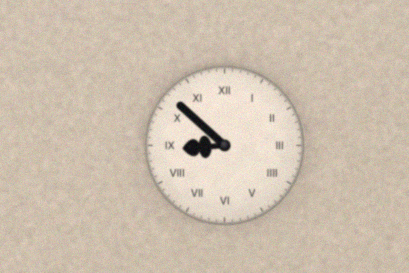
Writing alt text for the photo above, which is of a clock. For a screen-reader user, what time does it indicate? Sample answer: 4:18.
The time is 8:52
